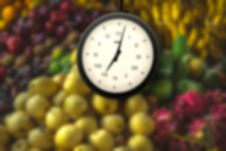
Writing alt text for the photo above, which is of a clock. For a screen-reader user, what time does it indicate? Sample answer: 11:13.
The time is 7:02
